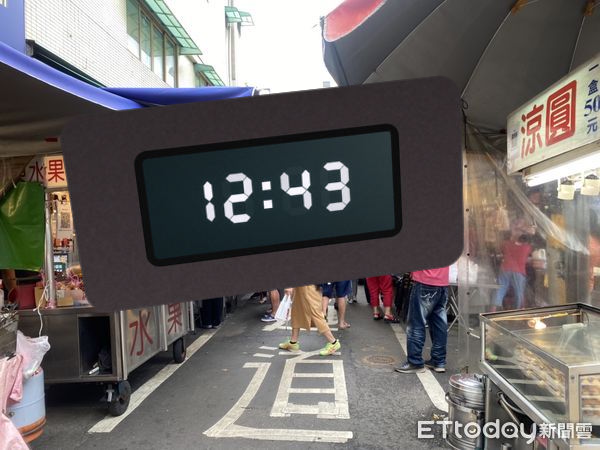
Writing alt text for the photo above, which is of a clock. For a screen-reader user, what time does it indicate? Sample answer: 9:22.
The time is 12:43
